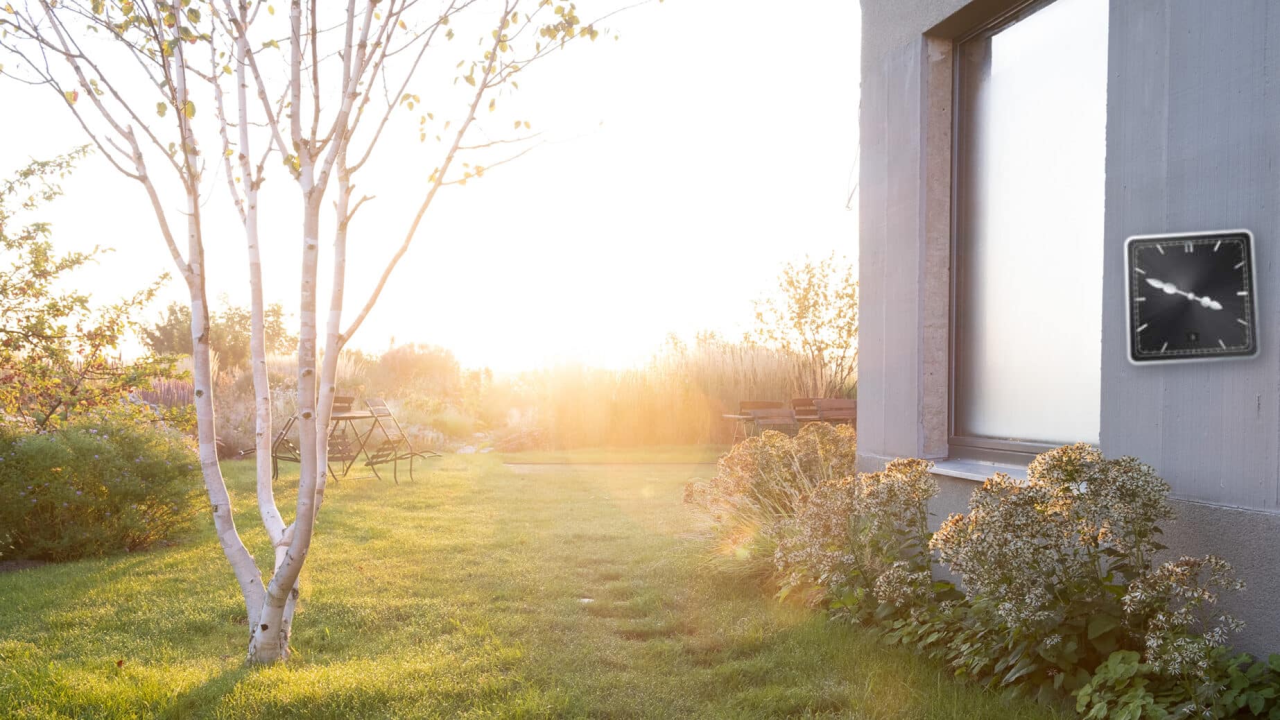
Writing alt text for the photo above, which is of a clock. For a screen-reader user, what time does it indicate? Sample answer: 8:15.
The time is 3:49
